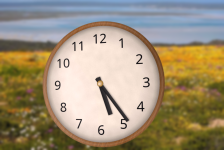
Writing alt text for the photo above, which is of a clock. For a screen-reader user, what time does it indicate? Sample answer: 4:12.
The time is 5:24
